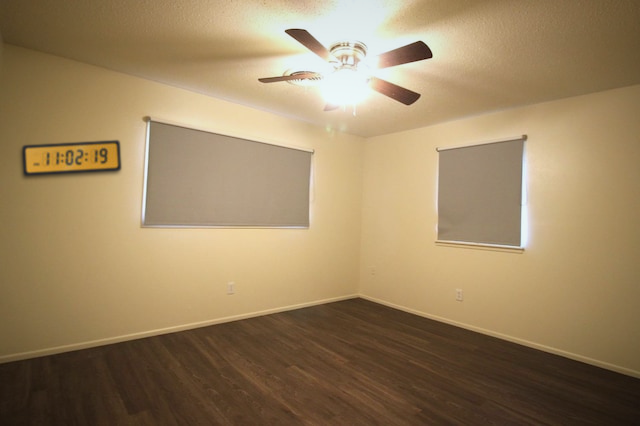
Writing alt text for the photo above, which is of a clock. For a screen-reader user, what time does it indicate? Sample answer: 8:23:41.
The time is 11:02:19
